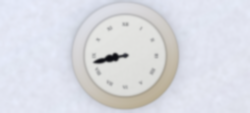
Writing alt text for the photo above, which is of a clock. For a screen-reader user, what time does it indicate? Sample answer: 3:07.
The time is 8:43
